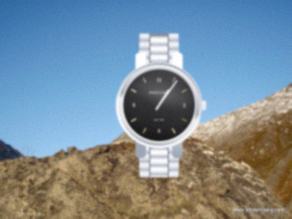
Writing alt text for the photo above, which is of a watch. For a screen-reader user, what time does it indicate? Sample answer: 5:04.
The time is 1:06
